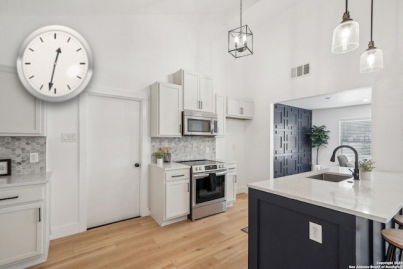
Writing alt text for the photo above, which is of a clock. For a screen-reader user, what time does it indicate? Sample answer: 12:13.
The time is 12:32
